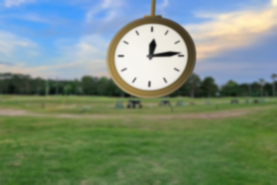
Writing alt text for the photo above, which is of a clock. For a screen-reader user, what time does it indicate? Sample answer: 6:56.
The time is 12:14
